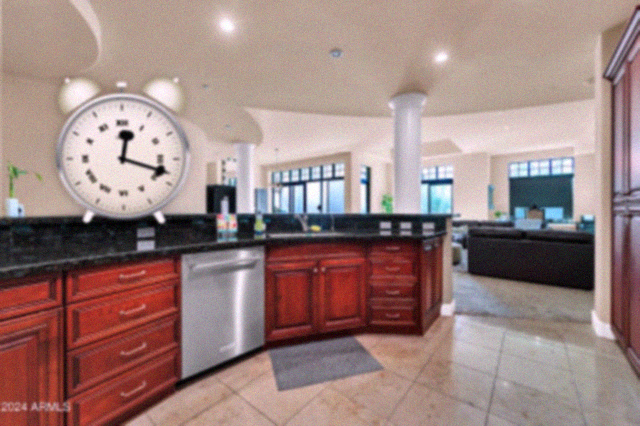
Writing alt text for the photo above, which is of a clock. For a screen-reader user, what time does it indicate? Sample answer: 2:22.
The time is 12:18
